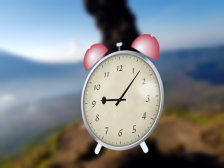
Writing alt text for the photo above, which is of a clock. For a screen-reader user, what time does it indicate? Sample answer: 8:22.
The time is 9:07
